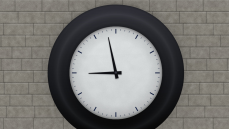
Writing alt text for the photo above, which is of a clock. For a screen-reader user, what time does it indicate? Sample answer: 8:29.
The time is 8:58
